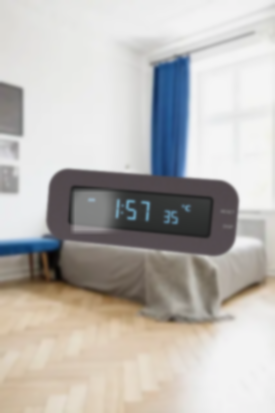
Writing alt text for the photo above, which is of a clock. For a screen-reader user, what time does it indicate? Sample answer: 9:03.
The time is 1:57
